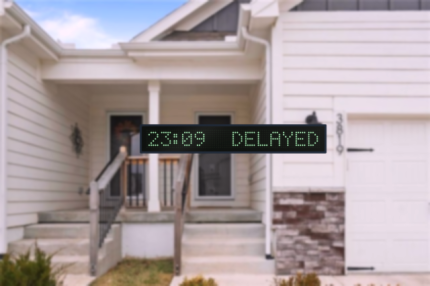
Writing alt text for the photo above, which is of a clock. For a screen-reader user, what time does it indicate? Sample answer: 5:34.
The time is 23:09
